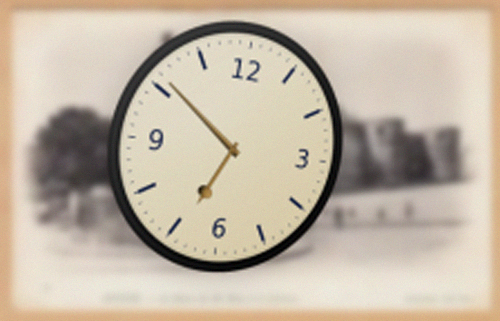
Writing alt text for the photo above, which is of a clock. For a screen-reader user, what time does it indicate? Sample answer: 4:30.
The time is 6:51
